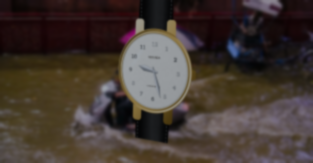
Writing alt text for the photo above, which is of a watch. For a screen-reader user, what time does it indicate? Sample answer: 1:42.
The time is 9:27
